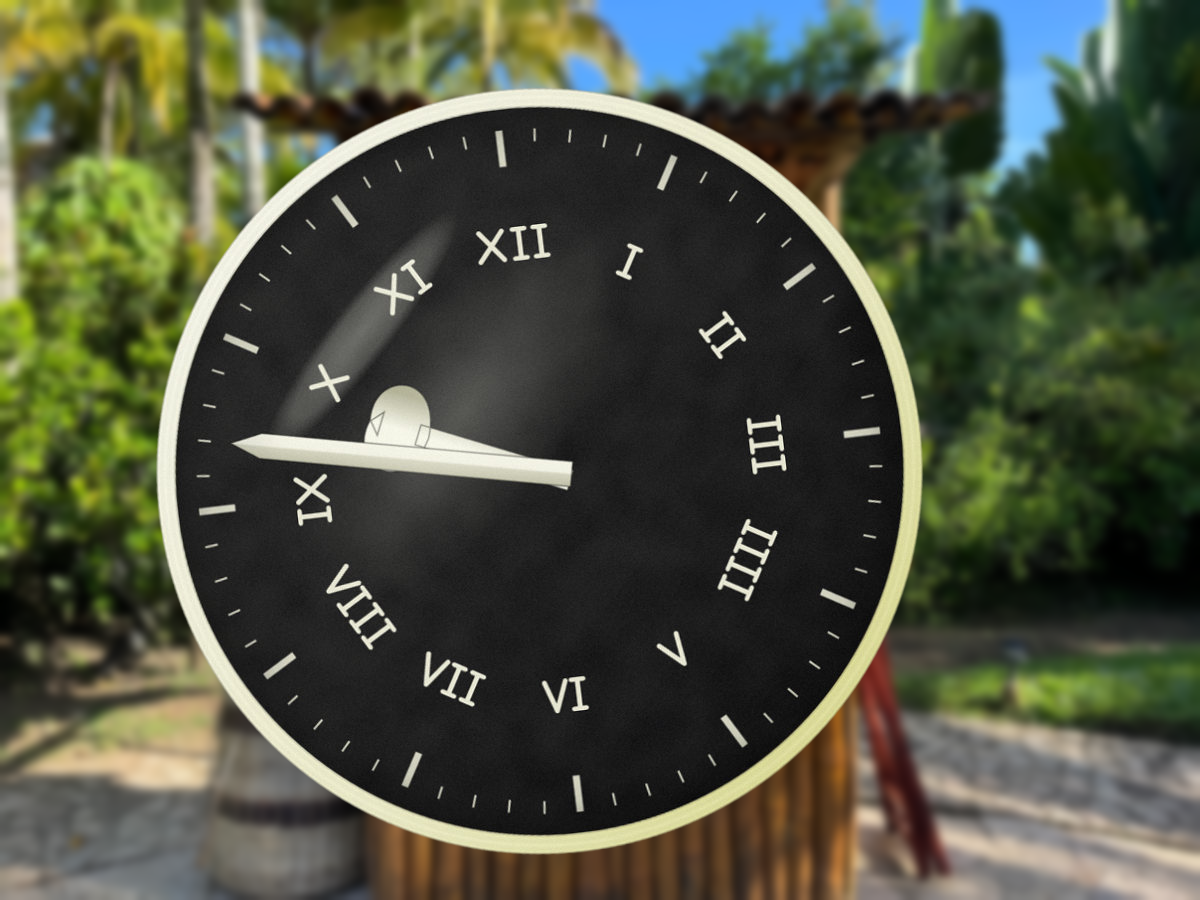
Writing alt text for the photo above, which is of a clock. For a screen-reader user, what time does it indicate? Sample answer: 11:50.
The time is 9:47
